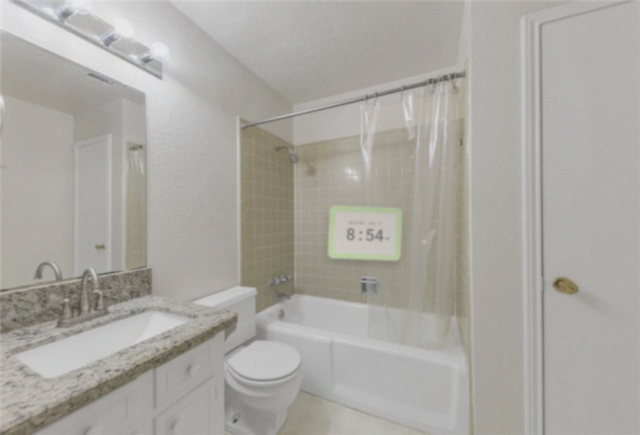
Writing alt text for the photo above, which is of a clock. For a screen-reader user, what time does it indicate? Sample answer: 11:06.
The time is 8:54
